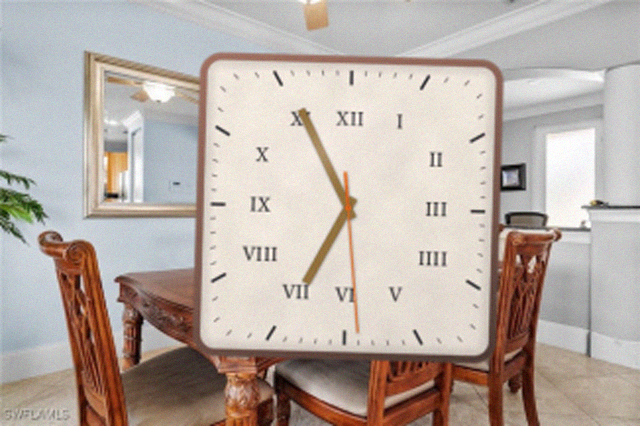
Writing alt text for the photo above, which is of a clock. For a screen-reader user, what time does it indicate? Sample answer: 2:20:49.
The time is 6:55:29
